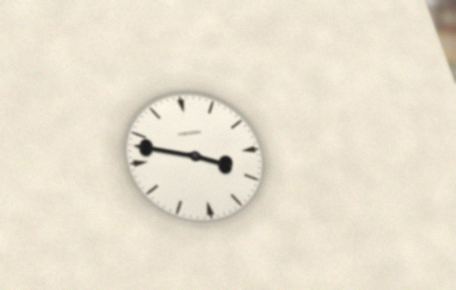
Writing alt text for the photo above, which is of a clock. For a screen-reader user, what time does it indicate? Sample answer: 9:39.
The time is 3:48
